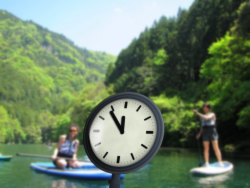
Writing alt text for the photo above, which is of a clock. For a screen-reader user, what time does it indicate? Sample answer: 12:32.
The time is 11:54
